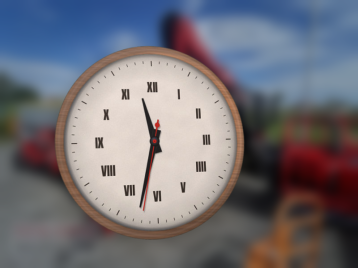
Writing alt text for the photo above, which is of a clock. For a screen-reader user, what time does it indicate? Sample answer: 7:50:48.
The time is 11:32:32
